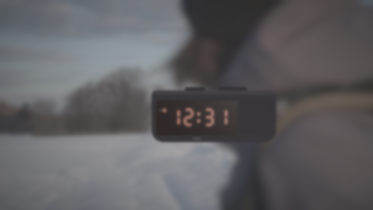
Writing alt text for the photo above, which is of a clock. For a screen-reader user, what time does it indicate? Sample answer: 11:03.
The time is 12:31
